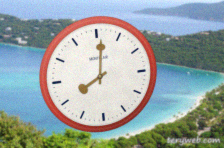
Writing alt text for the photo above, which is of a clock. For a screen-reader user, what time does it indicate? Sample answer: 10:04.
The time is 8:01
